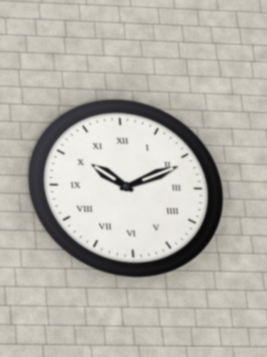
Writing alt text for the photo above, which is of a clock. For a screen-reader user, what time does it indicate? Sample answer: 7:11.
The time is 10:11
